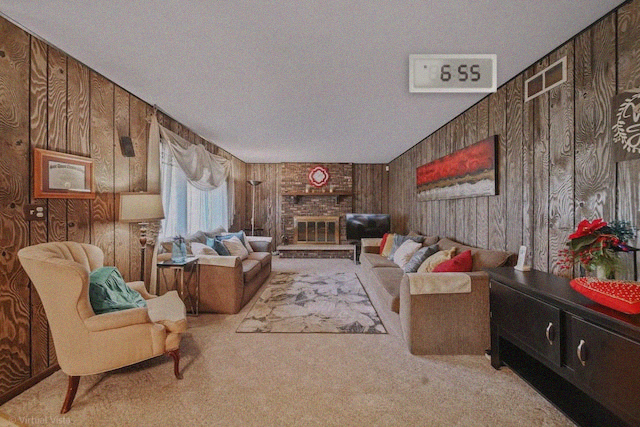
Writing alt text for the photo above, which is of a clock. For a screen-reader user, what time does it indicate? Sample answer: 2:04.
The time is 6:55
